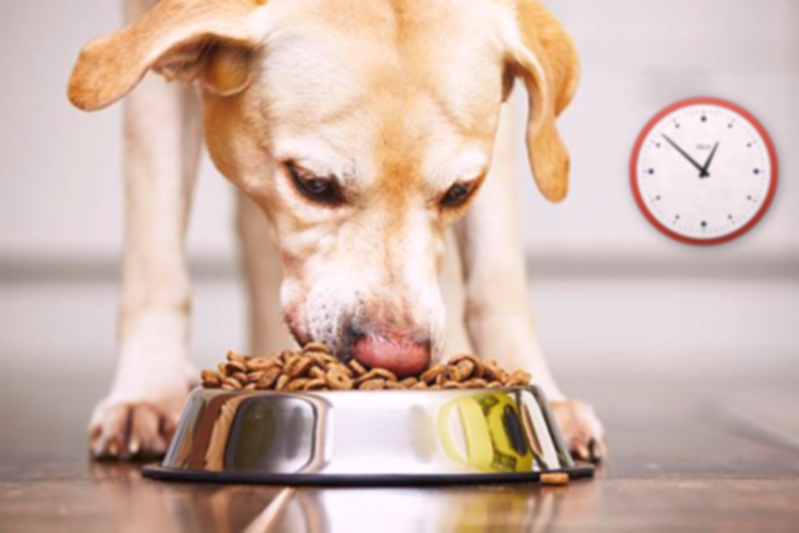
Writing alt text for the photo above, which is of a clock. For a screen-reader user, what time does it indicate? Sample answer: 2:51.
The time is 12:52
